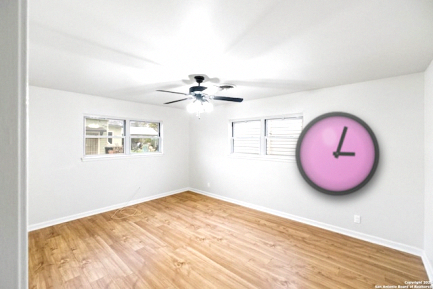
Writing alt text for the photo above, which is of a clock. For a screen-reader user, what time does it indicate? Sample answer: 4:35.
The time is 3:03
